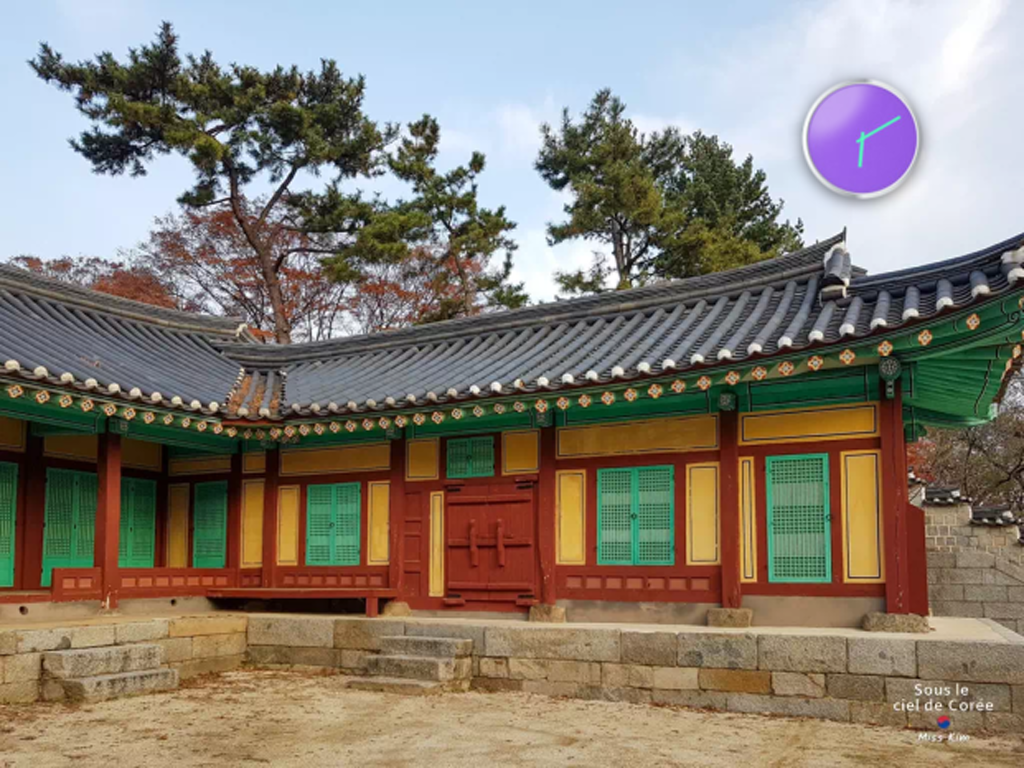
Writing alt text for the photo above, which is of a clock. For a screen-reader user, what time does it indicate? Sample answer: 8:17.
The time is 6:10
